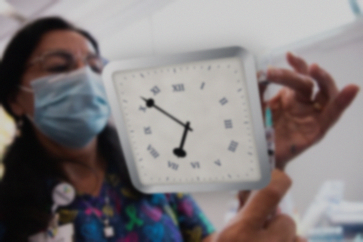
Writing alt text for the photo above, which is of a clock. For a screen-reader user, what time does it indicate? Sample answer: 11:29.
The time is 6:52
